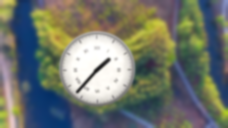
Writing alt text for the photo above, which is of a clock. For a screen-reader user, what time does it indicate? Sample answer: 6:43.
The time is 1:37
